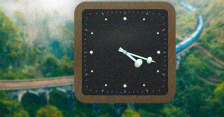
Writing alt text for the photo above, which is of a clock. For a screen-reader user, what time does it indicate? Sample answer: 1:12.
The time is 4:18
